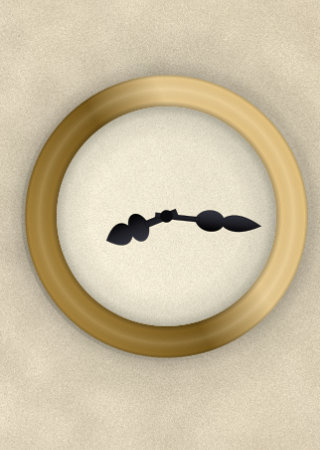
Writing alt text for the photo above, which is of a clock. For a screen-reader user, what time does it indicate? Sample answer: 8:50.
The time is 8:16
